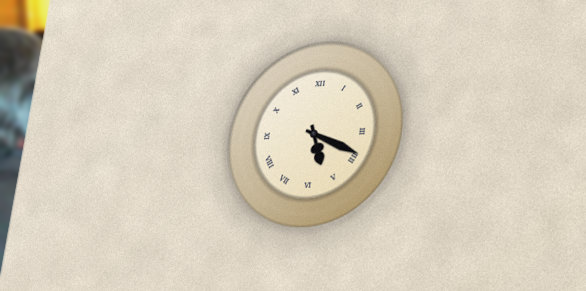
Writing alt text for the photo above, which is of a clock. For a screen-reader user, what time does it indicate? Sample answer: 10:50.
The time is 5:19
